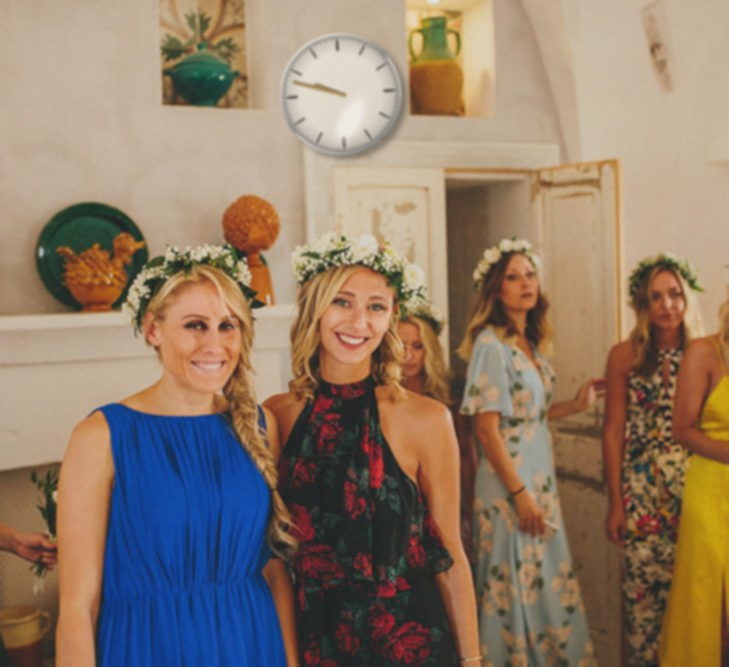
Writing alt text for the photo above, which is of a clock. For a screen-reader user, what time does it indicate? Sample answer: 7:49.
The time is 9:48
